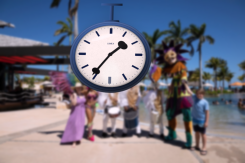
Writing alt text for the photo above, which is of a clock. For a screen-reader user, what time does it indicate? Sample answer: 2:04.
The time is 1:36
